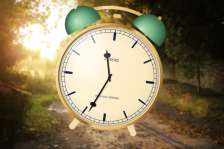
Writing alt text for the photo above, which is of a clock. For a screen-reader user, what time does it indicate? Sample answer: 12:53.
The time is 11:34
